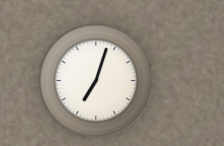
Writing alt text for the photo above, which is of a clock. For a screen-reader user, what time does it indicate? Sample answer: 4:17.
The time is 7:03
